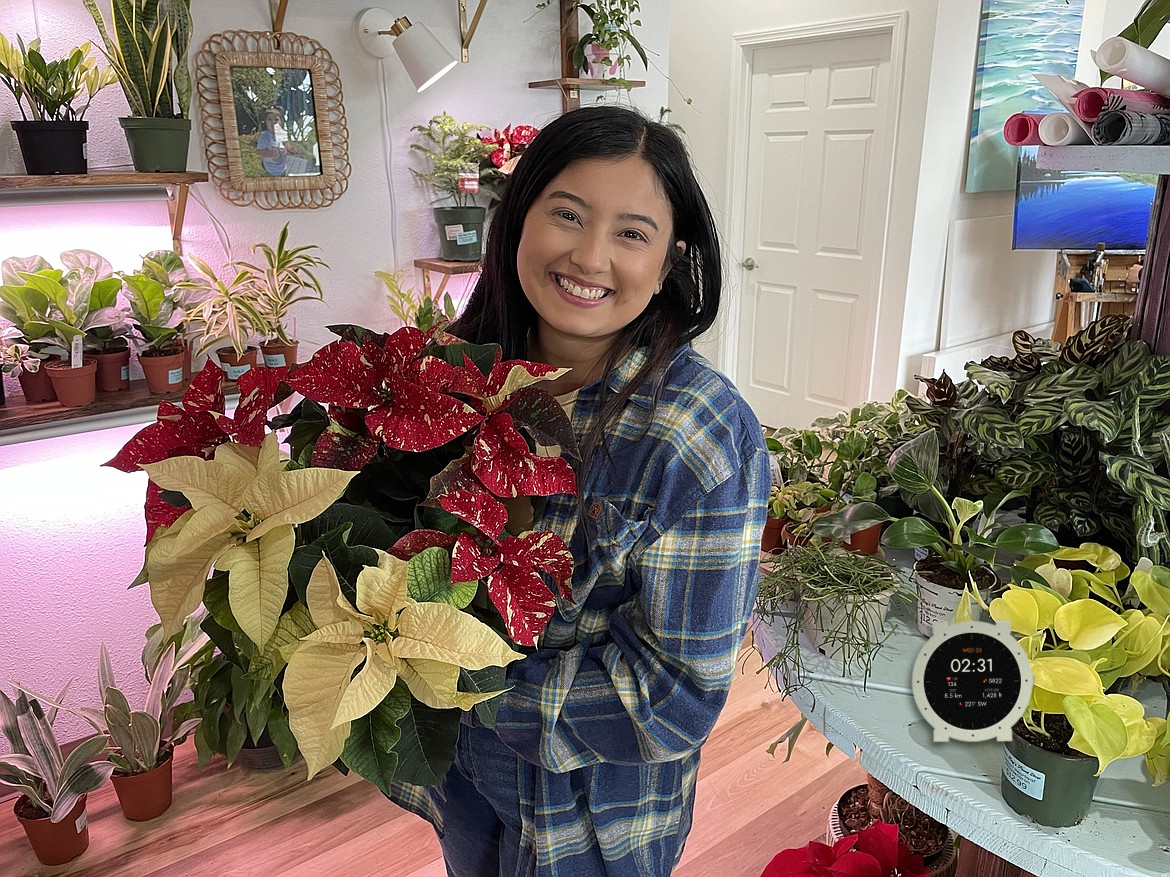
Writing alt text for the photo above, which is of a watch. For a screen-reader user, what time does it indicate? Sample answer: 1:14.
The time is 2:31
